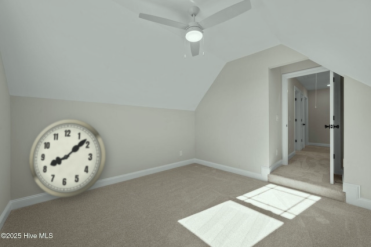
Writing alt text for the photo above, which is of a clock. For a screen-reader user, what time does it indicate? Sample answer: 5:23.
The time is 8:08
